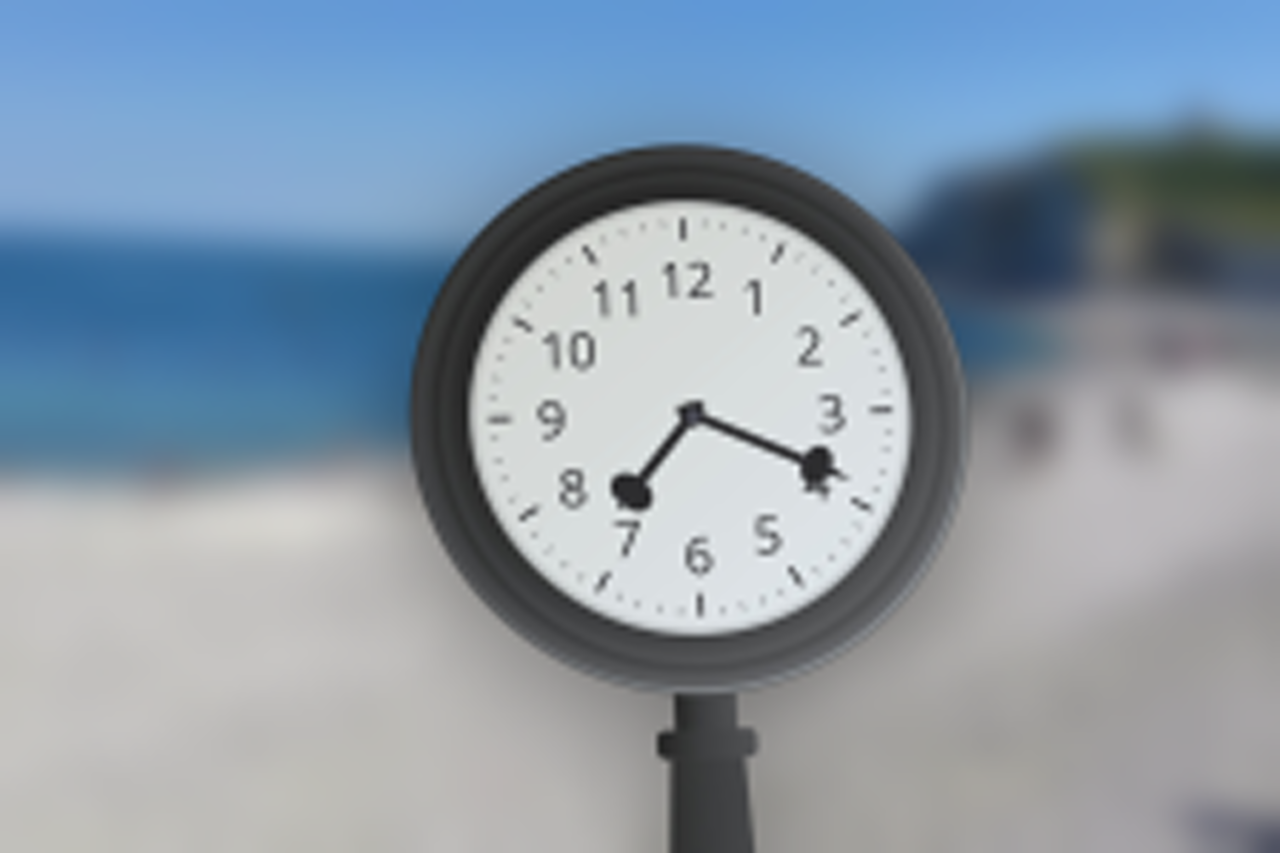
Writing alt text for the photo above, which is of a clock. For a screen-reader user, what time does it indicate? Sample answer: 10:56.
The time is 7:19
